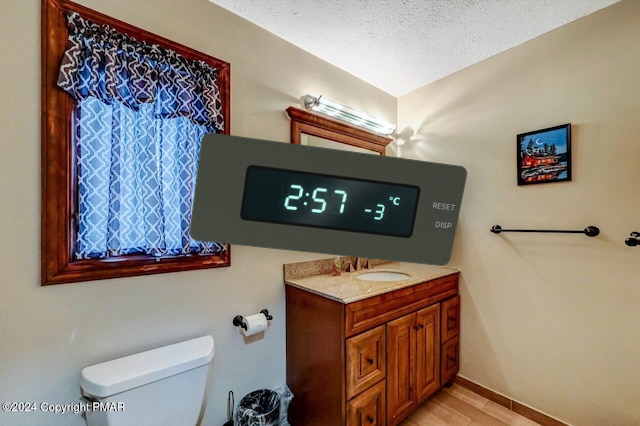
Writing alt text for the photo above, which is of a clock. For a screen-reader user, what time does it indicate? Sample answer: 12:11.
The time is 2:57
